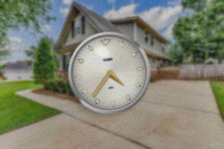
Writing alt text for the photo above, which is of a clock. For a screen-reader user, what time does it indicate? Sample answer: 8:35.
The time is 4:37
